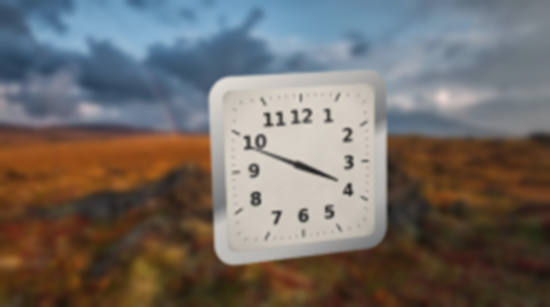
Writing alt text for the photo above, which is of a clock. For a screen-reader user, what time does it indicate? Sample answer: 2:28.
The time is 3:49
